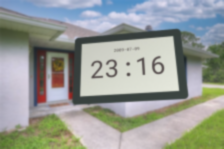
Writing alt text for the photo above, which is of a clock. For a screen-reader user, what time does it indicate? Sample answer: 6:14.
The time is 23:16
